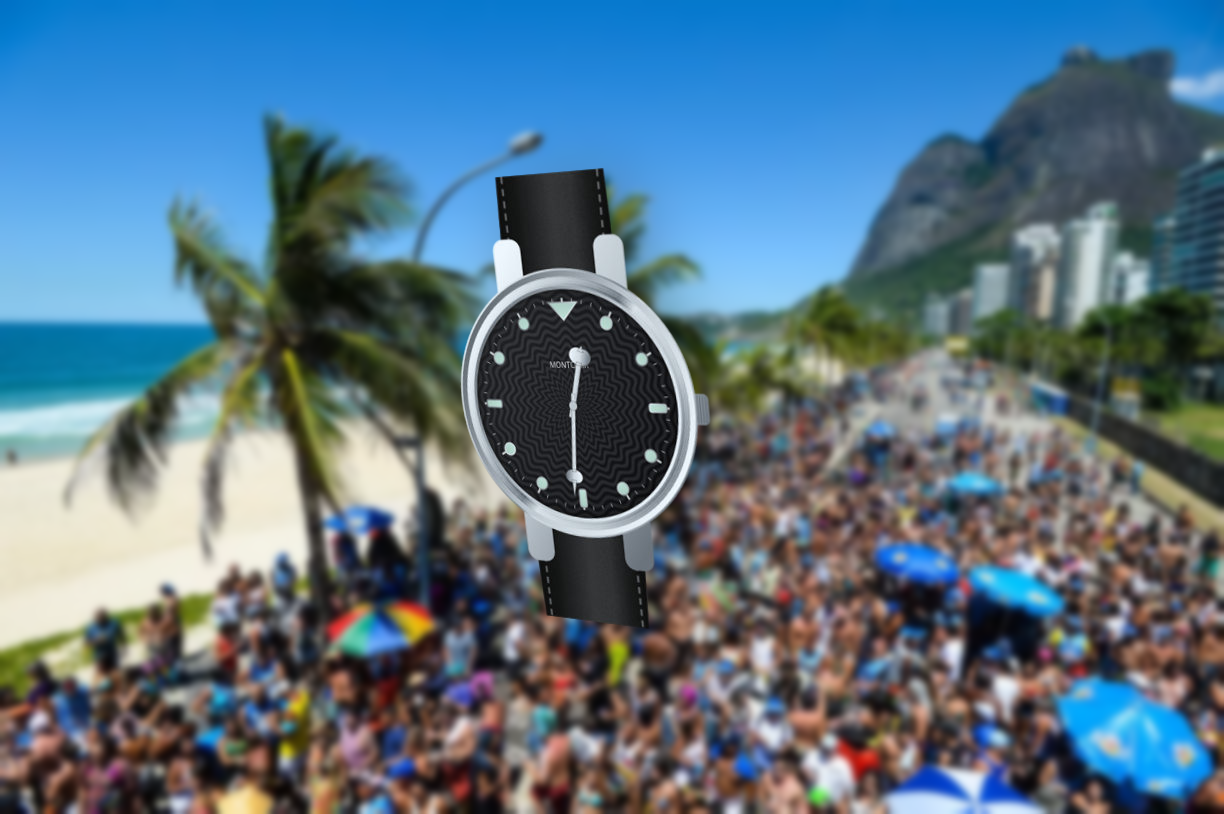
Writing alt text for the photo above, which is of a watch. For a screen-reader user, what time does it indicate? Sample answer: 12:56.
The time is 12:31
